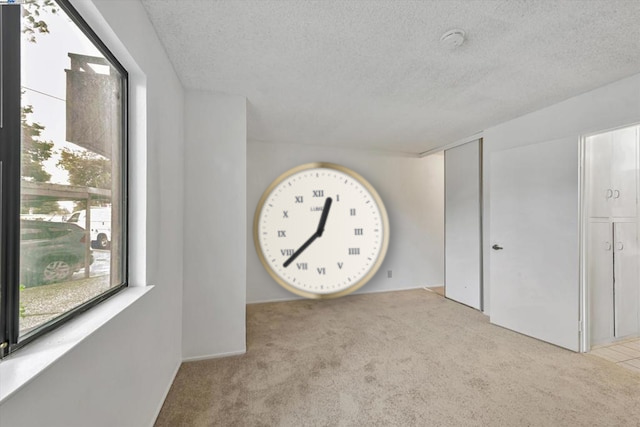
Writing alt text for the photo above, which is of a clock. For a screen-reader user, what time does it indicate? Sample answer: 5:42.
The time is 12:38
